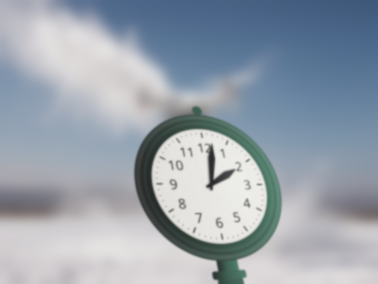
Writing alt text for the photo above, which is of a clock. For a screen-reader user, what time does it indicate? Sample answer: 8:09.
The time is 2:02
